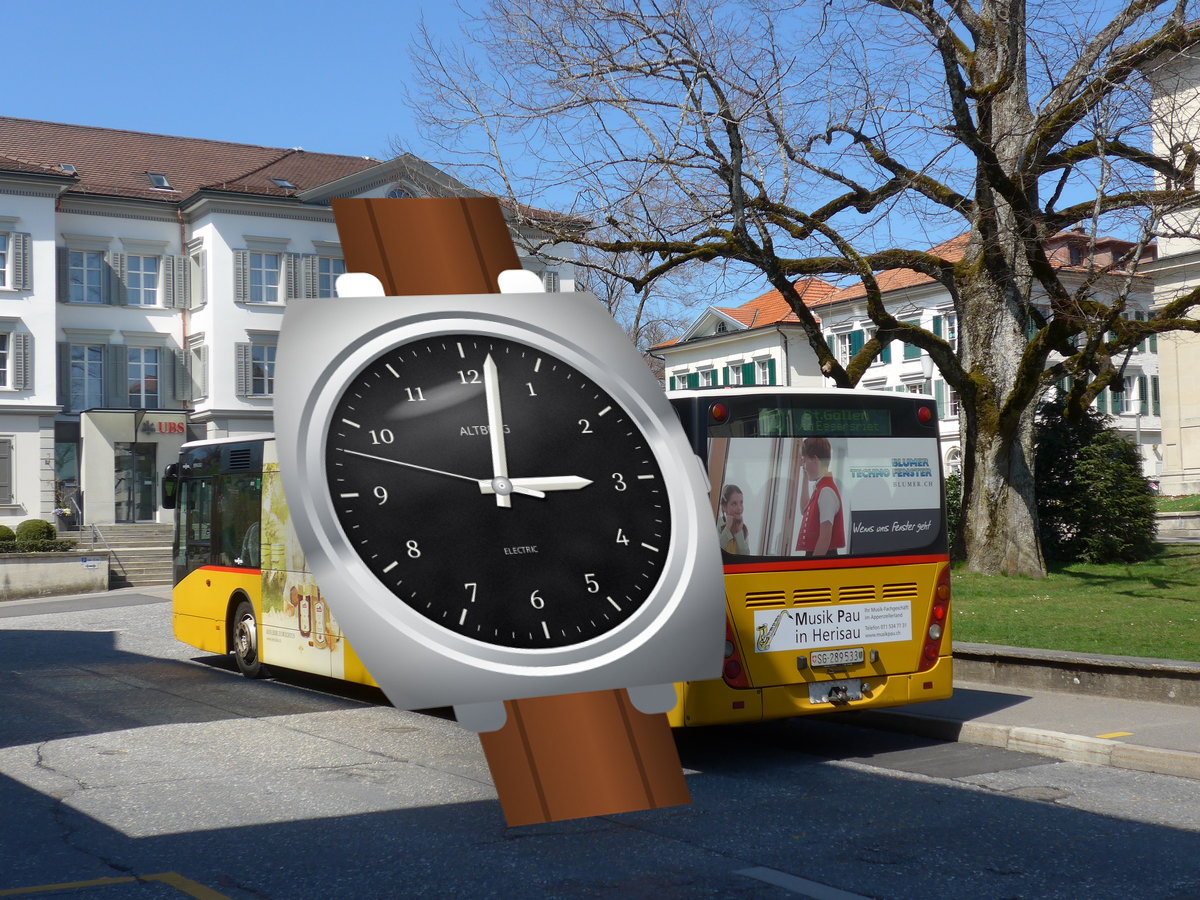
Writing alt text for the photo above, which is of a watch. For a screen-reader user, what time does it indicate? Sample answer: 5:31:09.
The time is 3:01:48
